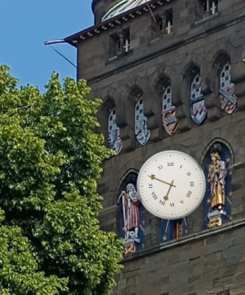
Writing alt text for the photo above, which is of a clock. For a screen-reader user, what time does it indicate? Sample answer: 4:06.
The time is 6:49
